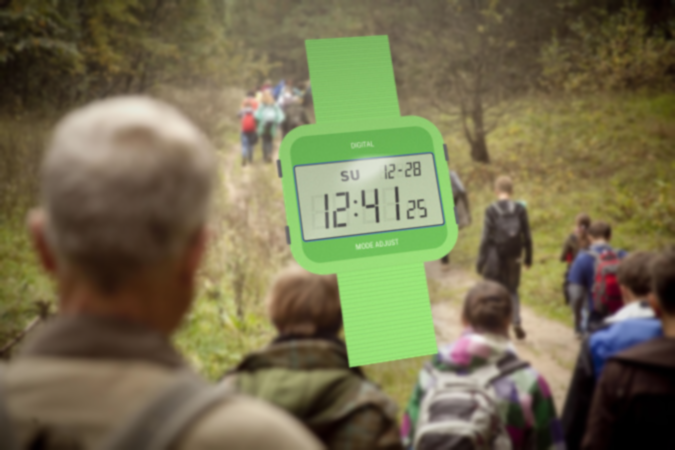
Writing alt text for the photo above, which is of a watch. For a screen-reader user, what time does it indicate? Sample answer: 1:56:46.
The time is 12:41:25
